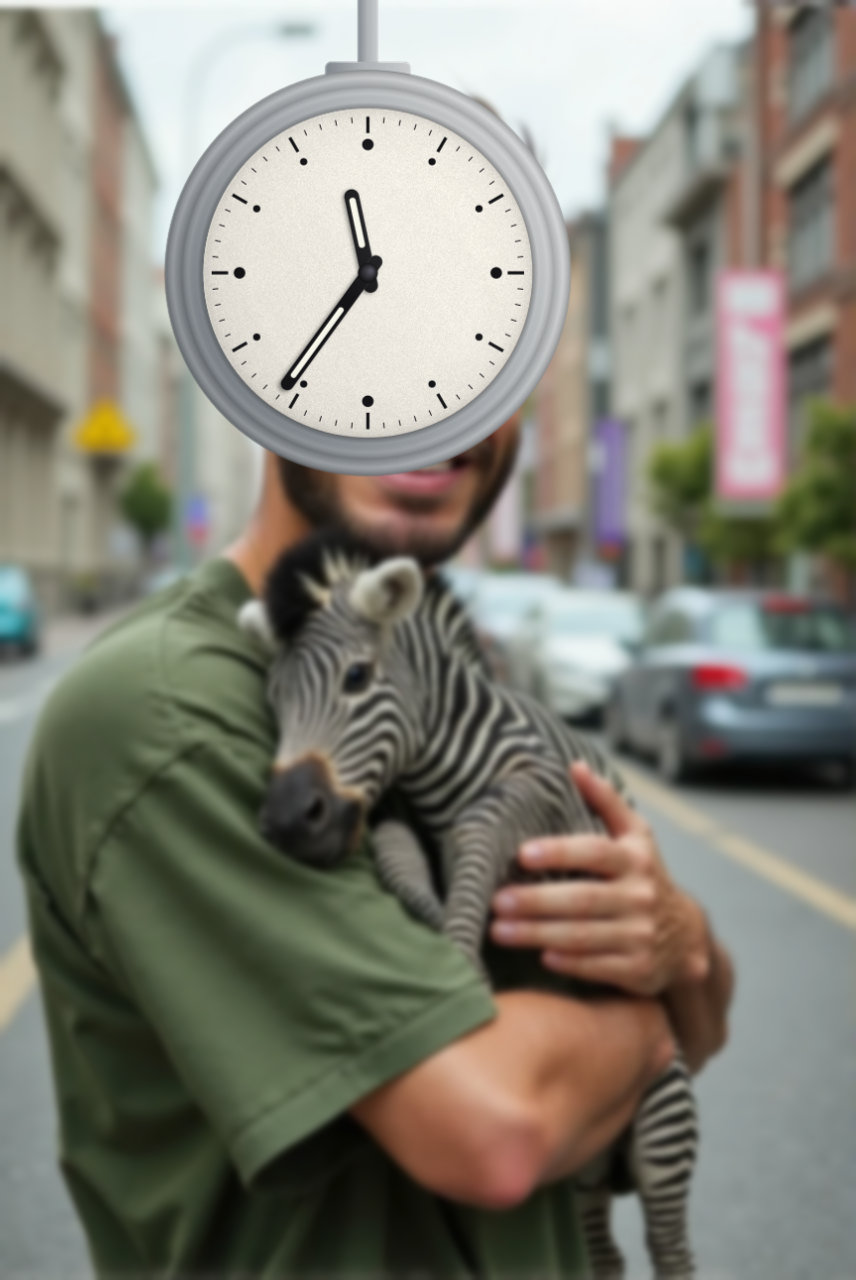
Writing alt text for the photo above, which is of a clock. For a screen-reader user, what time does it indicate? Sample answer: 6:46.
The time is 11:36
